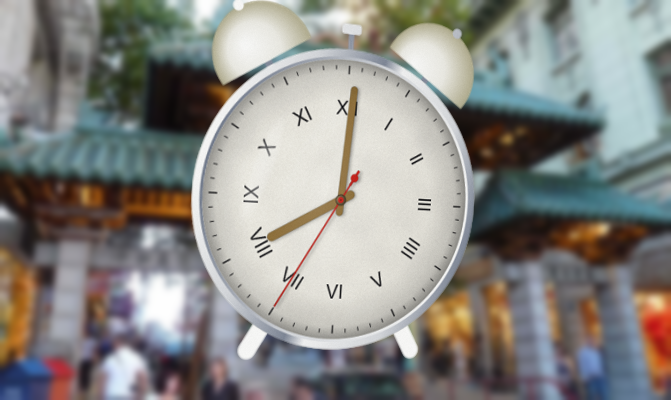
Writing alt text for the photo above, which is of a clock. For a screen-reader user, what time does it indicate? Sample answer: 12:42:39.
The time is 8:00:35
